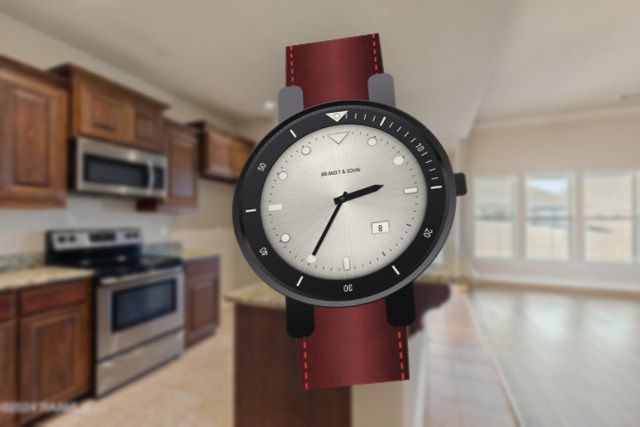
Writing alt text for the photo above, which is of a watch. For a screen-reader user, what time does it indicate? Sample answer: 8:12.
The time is 2:35
